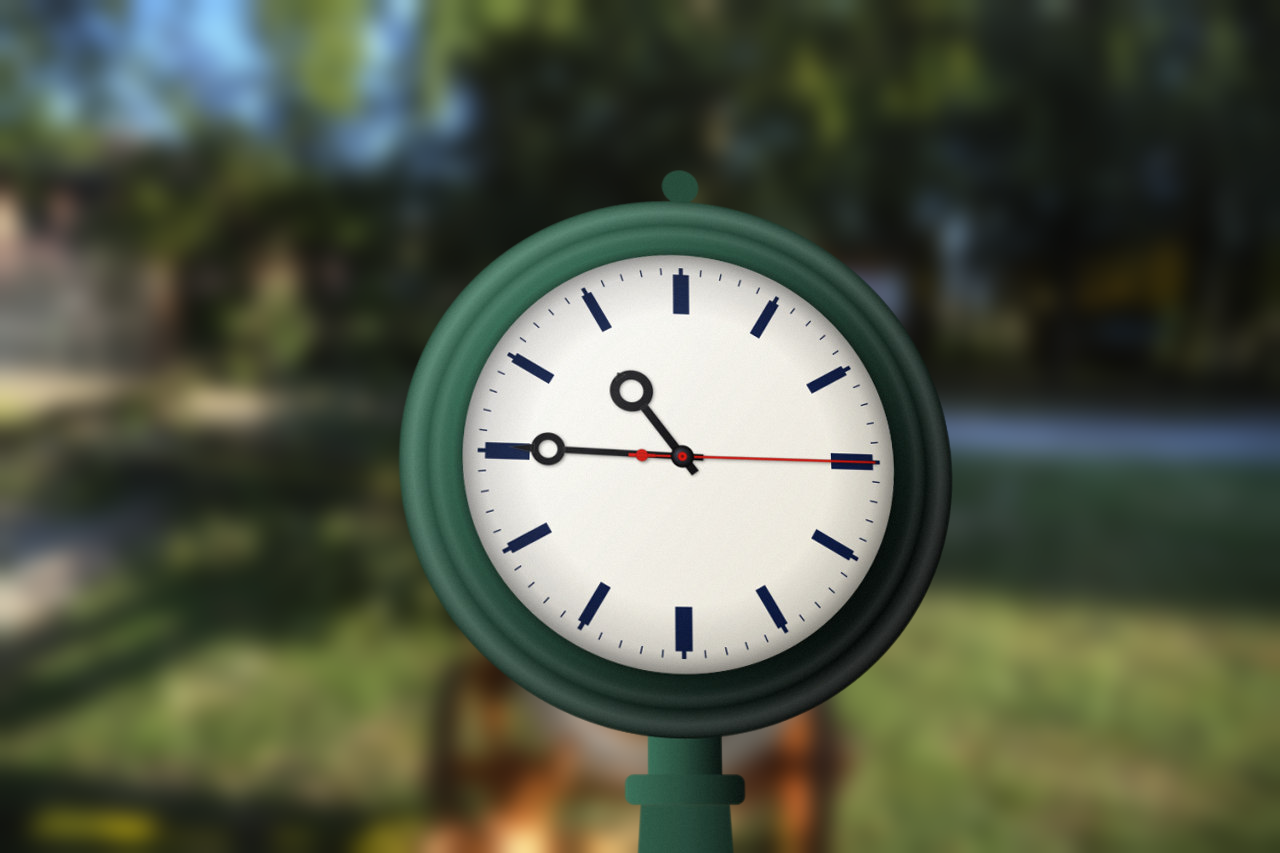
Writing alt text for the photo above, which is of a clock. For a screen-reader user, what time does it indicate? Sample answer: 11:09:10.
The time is 10:45:15
